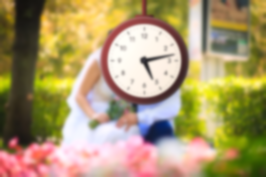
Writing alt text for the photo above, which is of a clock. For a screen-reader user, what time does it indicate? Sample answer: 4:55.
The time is 5:13
